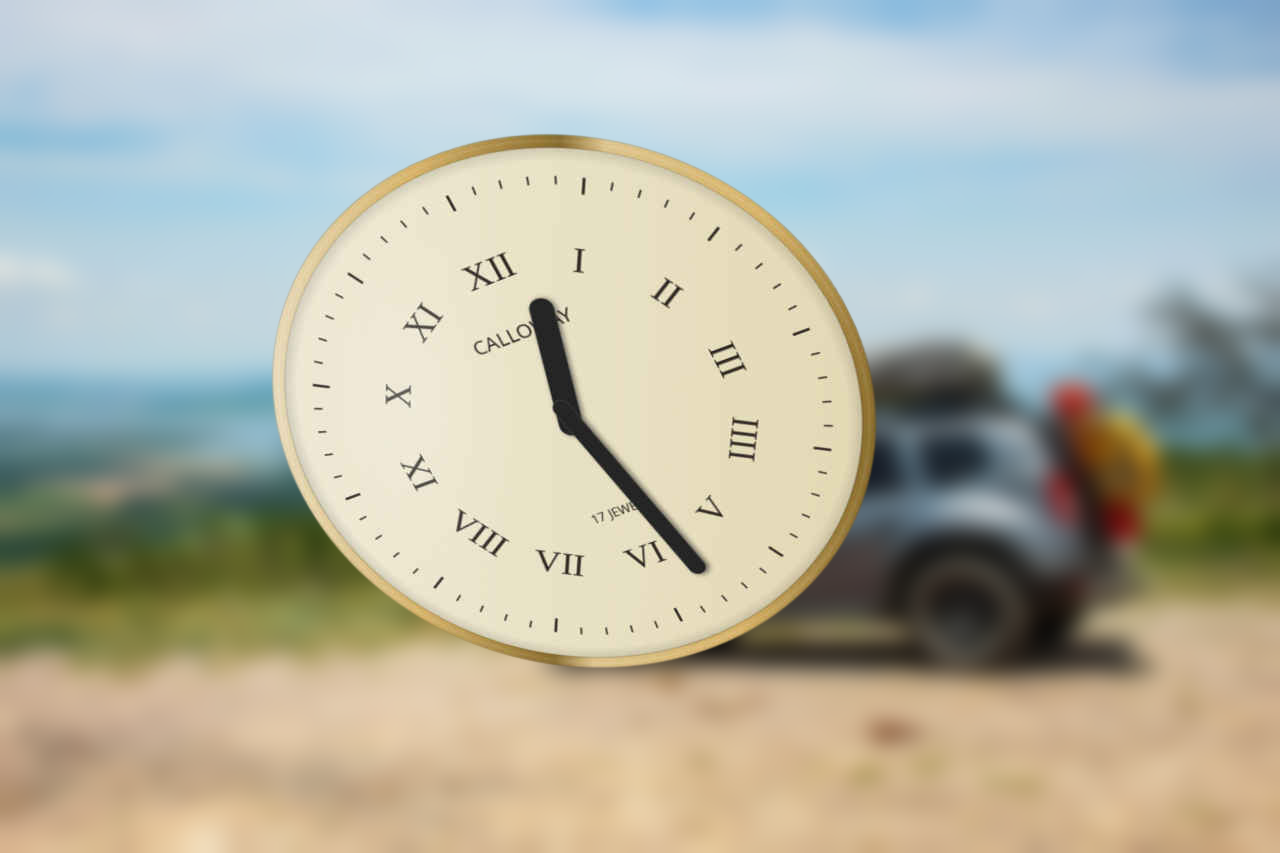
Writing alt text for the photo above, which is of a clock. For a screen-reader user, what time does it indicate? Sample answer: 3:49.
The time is 12:28
